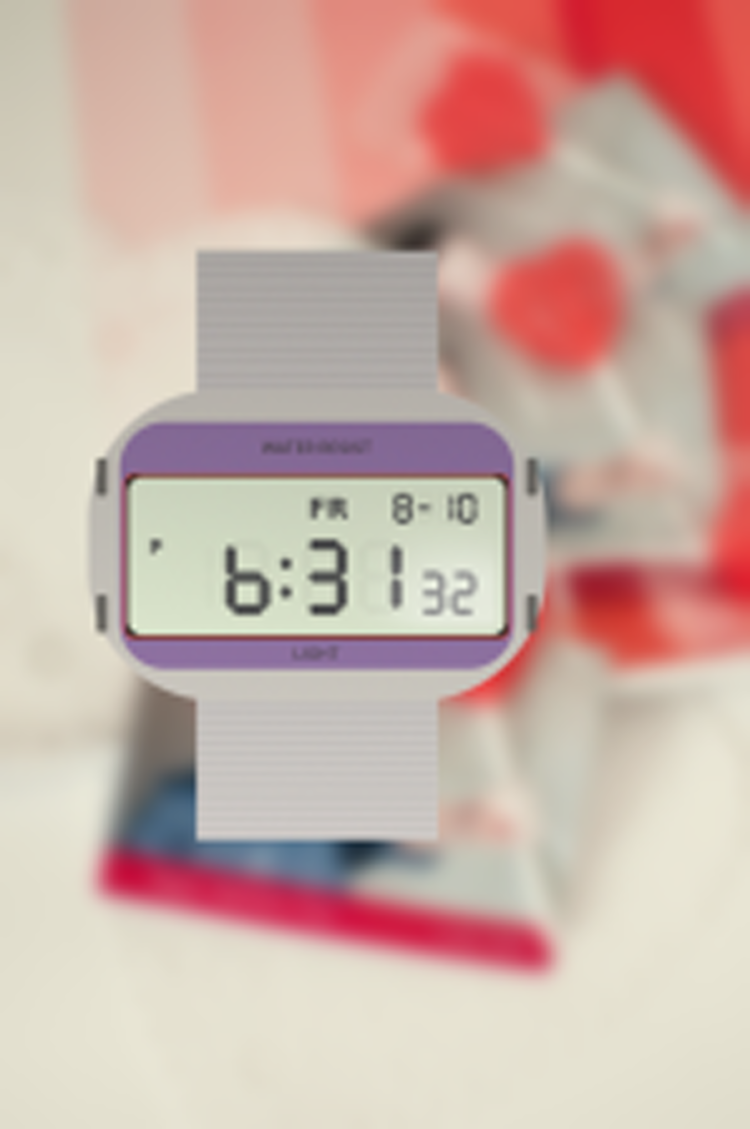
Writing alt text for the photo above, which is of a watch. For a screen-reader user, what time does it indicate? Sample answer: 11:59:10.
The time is 6:31:32
